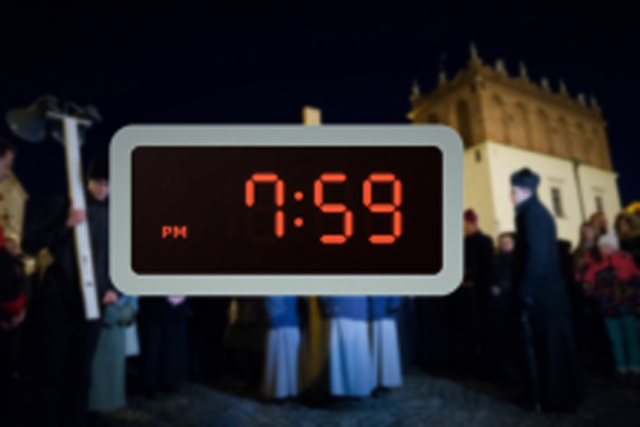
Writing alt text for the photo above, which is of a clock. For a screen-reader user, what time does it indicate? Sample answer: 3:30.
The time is 7:59
